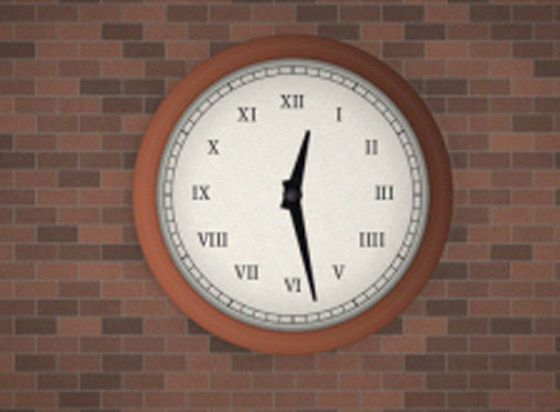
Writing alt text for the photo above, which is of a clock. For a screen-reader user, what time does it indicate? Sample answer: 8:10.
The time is 12:28
